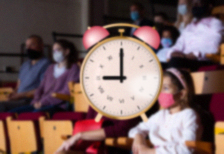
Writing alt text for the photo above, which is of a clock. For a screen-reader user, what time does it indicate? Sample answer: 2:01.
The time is 9:00
